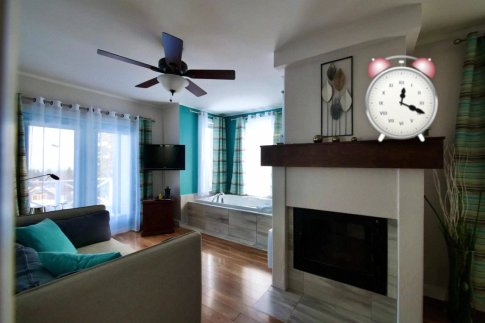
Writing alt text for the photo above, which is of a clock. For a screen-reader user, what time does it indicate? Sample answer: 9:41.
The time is 12:19
